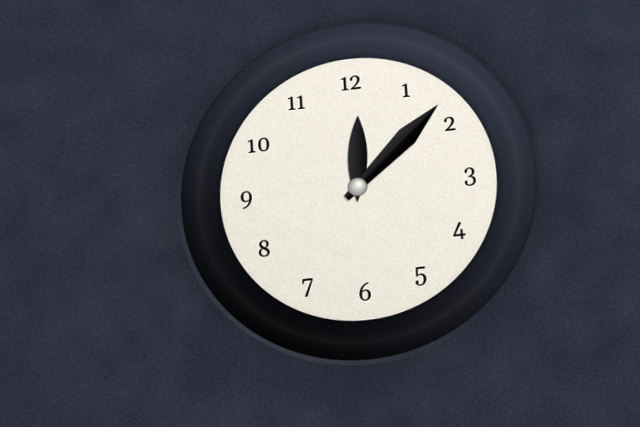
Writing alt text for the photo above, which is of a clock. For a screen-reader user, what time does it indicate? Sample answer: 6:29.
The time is 12:08
